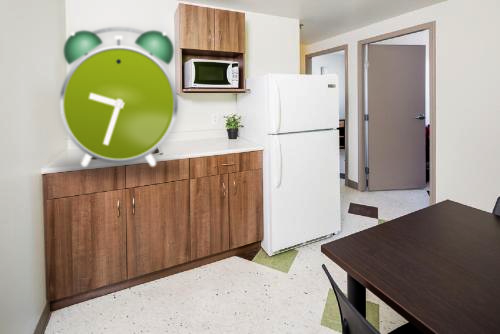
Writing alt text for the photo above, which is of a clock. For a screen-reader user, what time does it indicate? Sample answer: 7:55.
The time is 9:33
